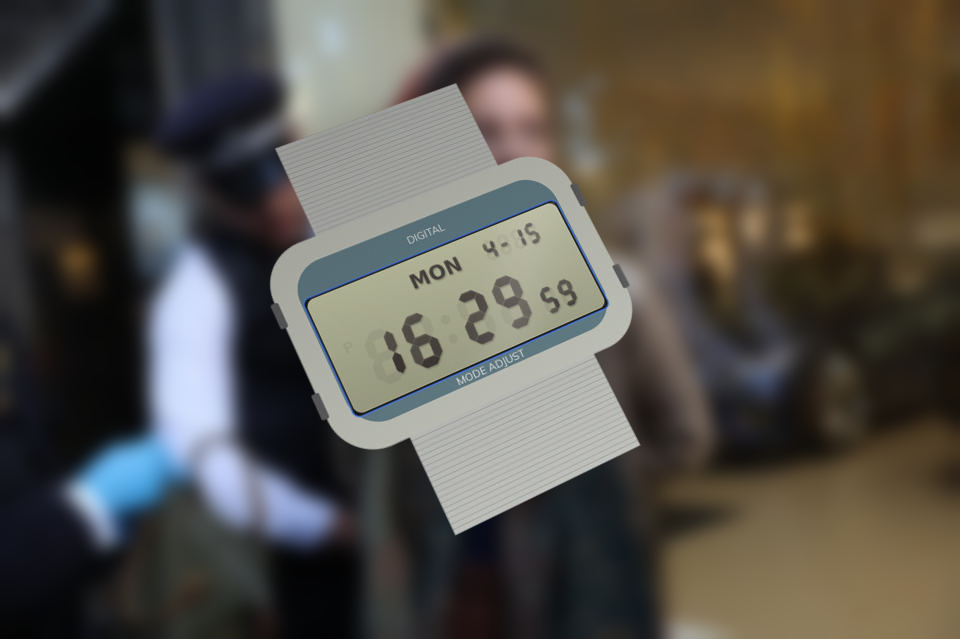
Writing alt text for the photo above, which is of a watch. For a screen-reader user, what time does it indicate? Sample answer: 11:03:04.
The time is 16:29:59
